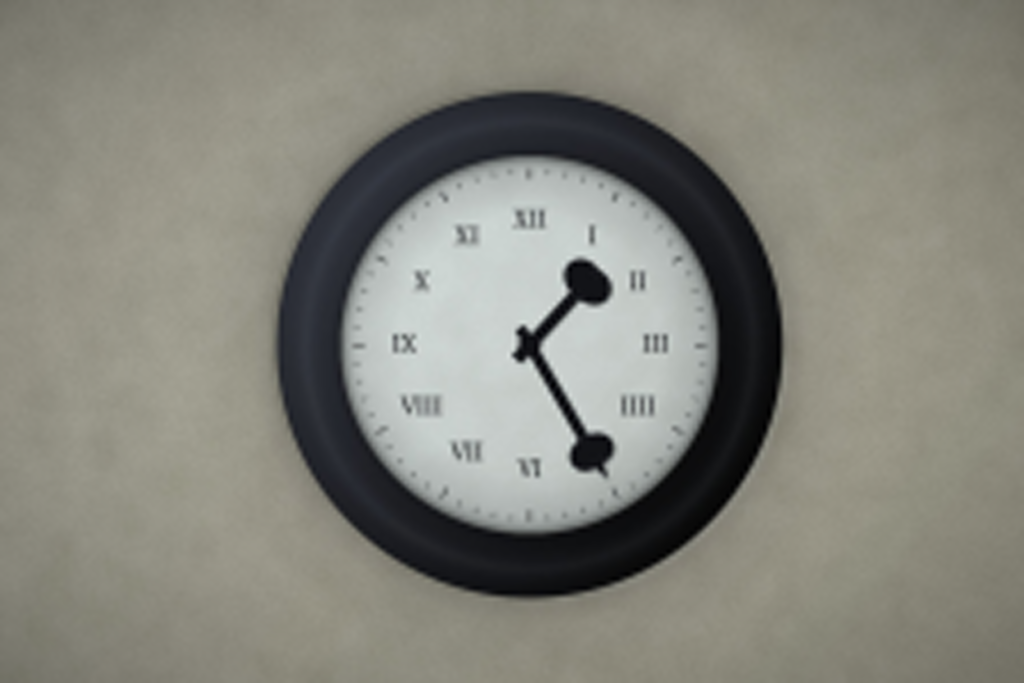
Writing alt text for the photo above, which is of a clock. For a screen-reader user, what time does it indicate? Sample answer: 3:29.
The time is 1:25
